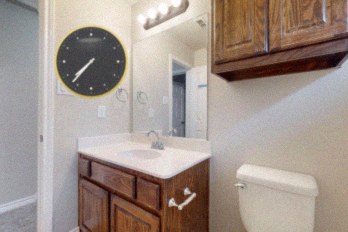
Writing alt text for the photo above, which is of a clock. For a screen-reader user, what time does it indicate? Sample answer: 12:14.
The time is 7:37
